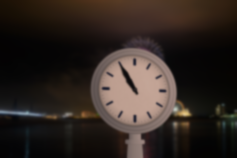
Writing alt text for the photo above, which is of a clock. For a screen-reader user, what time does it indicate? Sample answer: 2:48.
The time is 10:55
